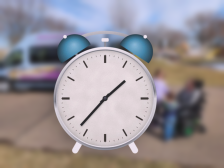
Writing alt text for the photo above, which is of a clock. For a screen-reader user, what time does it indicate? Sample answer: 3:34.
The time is 1:37
